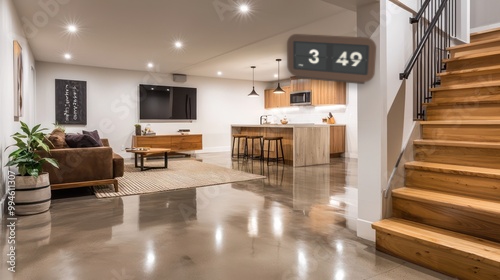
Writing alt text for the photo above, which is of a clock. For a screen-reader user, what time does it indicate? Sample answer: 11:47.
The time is 3:49
